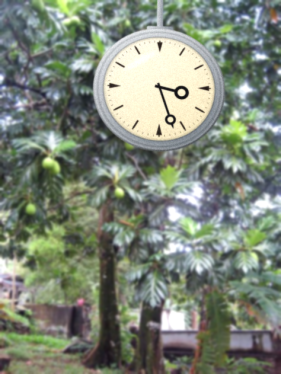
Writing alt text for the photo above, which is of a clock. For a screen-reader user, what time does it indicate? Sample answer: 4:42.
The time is 3:27
